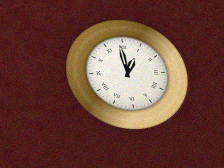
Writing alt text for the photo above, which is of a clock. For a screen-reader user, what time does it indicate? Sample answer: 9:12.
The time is 12:59
